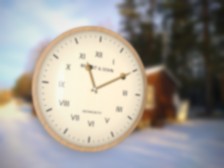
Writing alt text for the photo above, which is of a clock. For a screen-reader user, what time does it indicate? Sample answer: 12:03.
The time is 11:10
